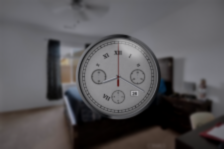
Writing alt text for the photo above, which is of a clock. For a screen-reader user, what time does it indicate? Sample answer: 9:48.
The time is 8:20
